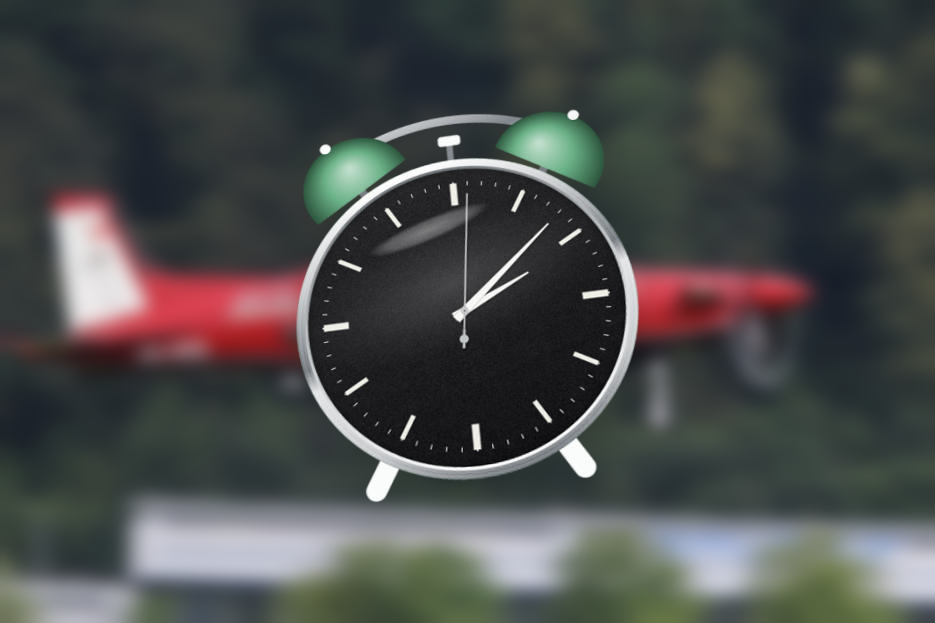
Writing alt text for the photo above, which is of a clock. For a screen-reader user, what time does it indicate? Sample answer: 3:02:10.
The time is 2:08:01
